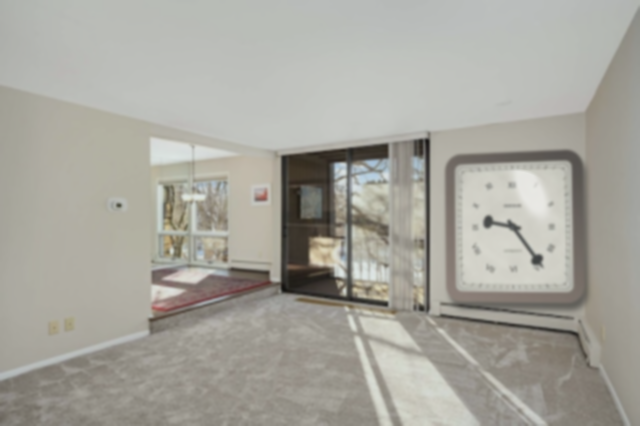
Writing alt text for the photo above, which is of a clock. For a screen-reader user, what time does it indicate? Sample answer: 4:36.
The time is 9:24
